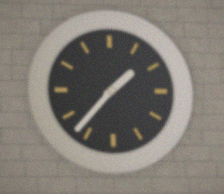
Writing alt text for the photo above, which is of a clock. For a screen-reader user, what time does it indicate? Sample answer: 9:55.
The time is 1:37
